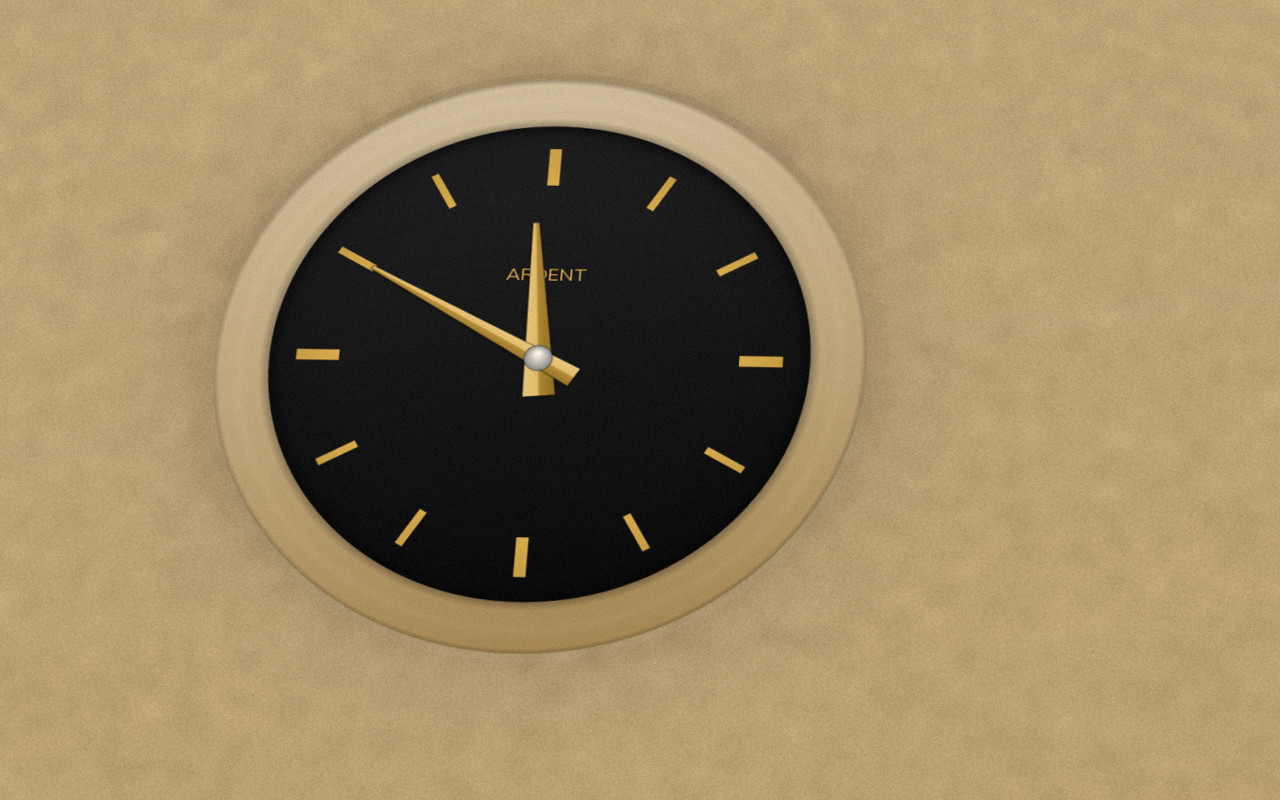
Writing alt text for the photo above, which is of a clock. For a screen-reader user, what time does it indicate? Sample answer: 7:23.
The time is 11:50
